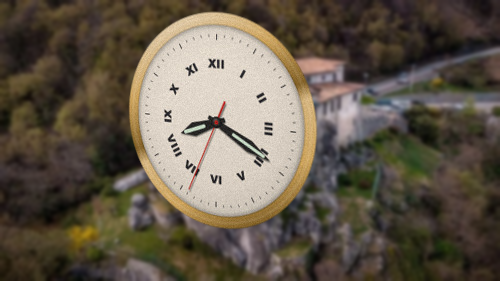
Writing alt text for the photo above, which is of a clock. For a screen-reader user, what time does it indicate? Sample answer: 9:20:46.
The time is 8:19:34
